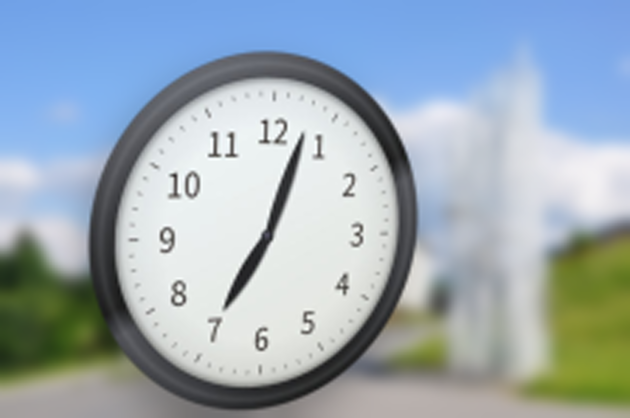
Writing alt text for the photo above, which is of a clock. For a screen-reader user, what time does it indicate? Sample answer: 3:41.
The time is 7:03
